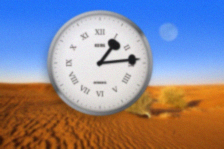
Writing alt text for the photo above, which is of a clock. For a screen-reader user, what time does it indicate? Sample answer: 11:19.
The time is 1:14
